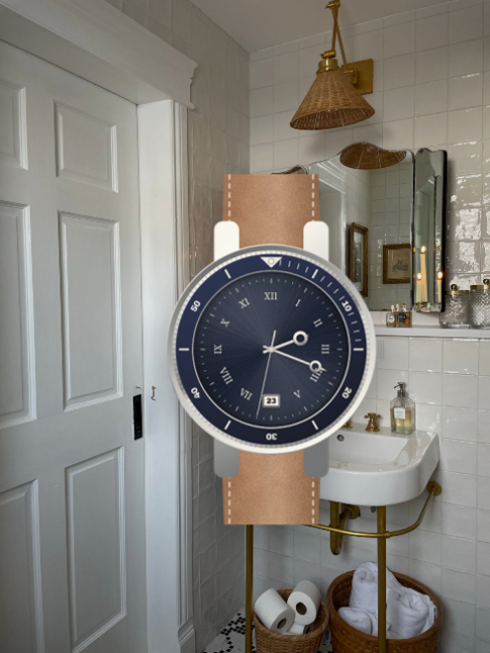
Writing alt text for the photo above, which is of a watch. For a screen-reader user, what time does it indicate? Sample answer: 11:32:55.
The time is 2:18:32
